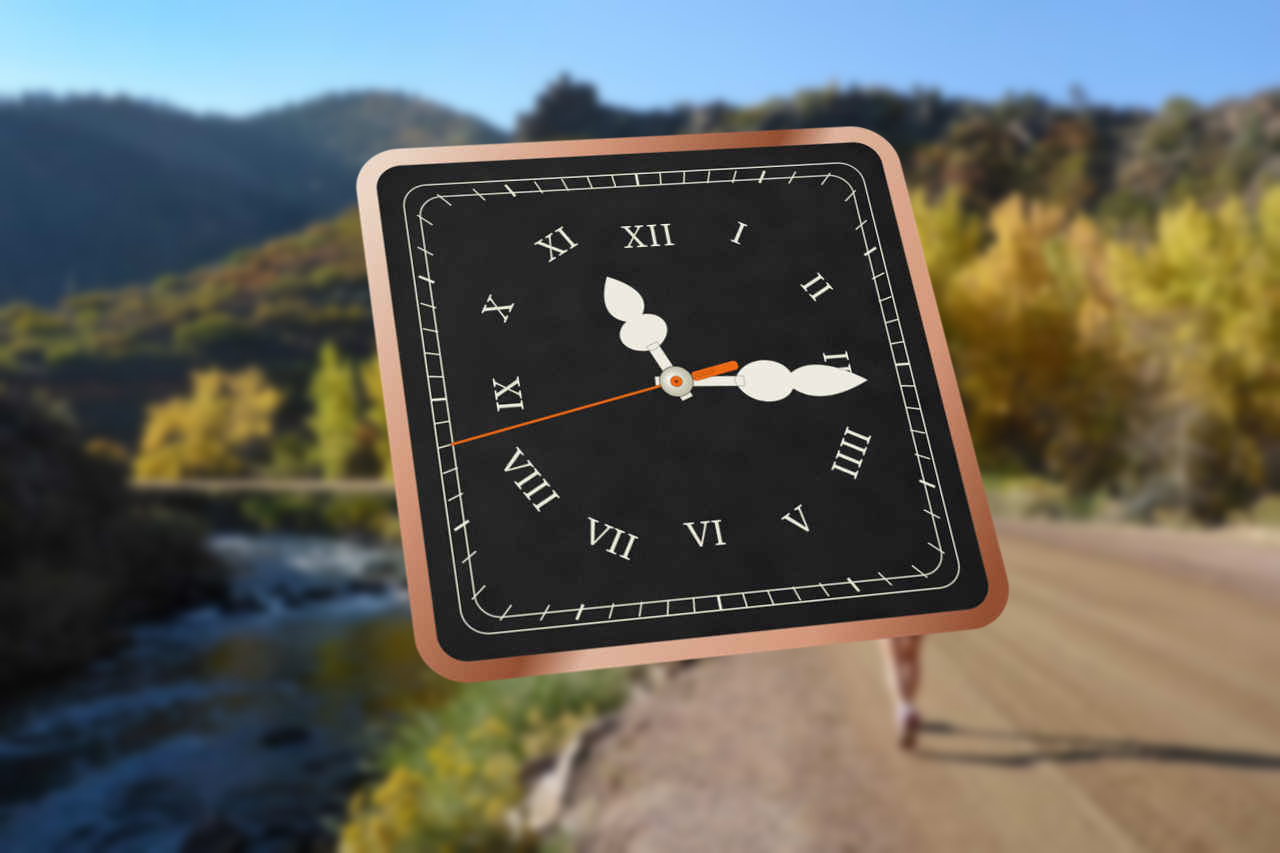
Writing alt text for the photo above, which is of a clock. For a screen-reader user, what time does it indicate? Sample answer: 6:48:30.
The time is 11:15:43
